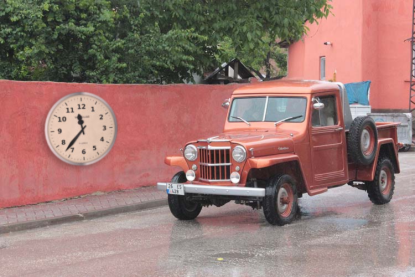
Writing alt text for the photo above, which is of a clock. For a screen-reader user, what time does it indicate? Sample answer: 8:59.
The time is 11:37
